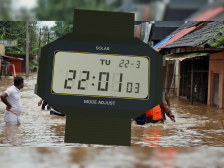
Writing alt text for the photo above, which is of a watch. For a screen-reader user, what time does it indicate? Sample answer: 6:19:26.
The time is 22:01:03
